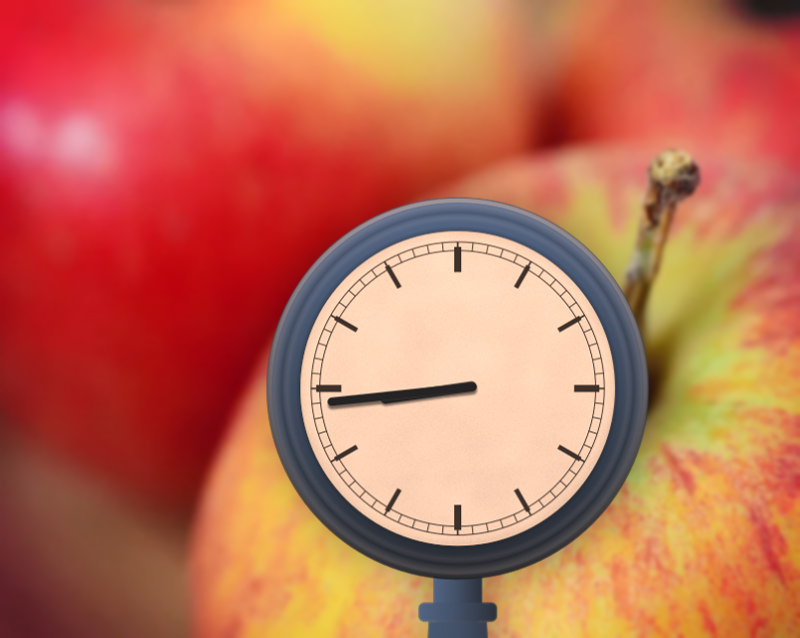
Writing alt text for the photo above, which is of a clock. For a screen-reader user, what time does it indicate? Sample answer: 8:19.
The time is 8:44
